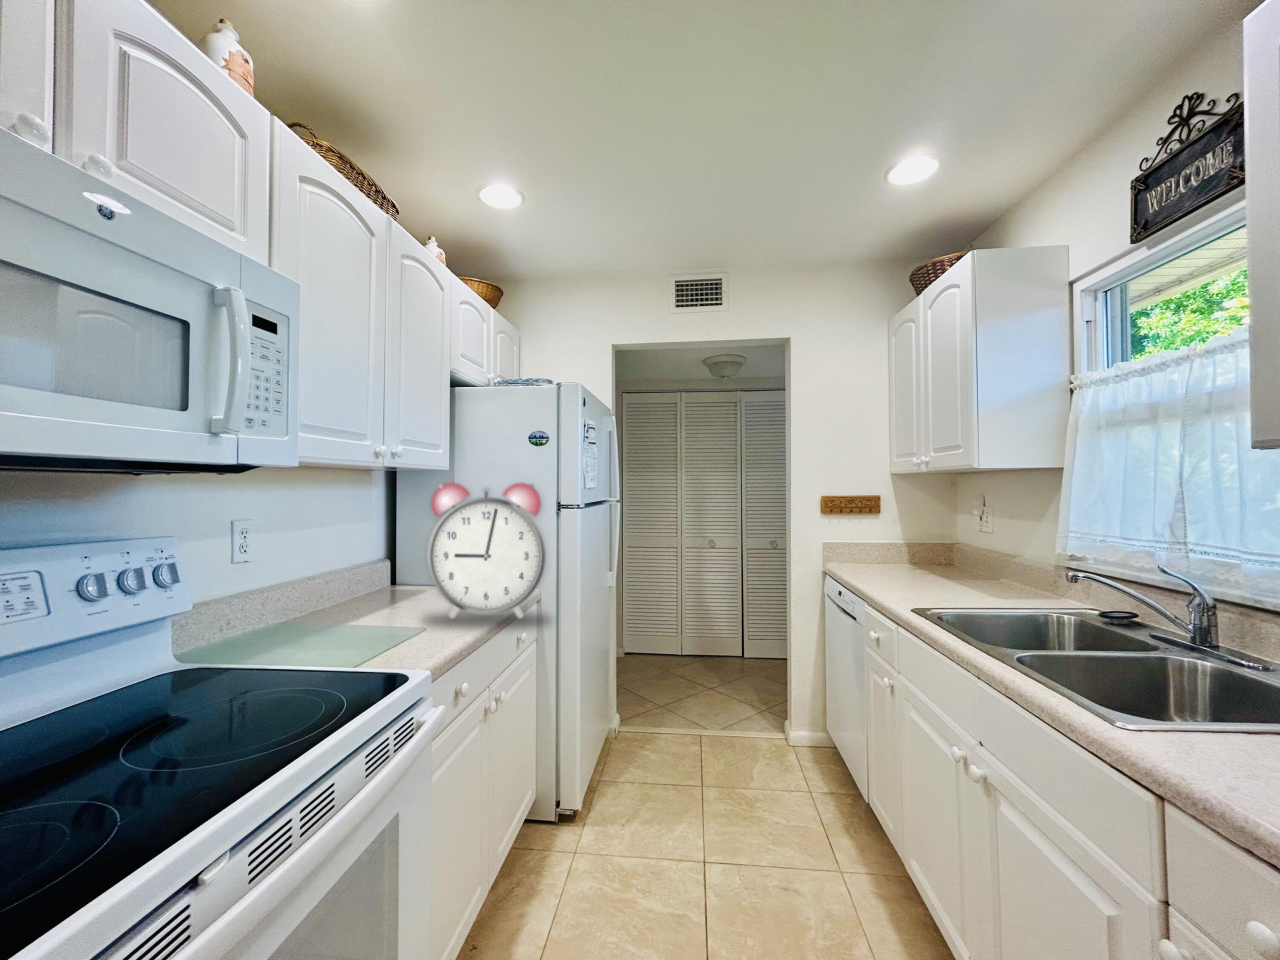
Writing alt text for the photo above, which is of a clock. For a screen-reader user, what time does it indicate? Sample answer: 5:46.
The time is 9:02
